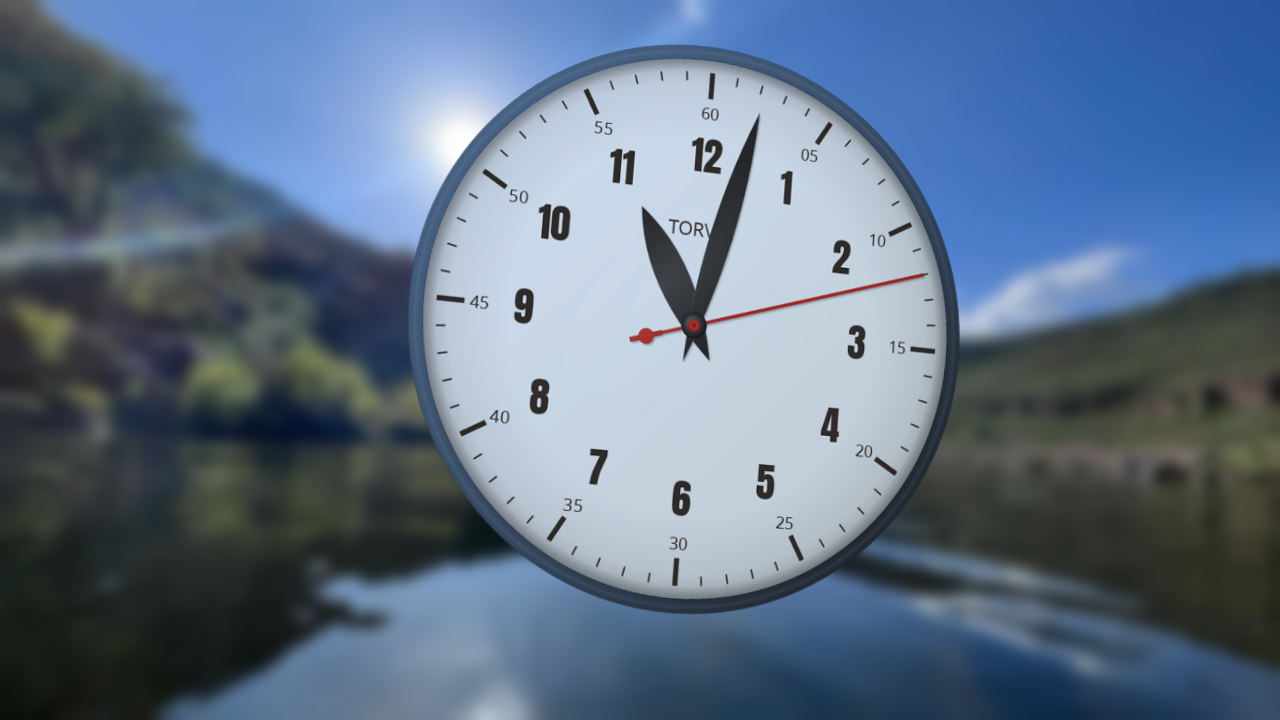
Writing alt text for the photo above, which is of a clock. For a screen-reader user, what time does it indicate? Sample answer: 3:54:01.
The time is 11:02:12
